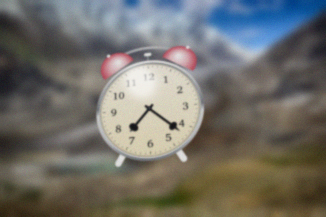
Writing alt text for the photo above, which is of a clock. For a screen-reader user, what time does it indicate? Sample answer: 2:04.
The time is 7:22
